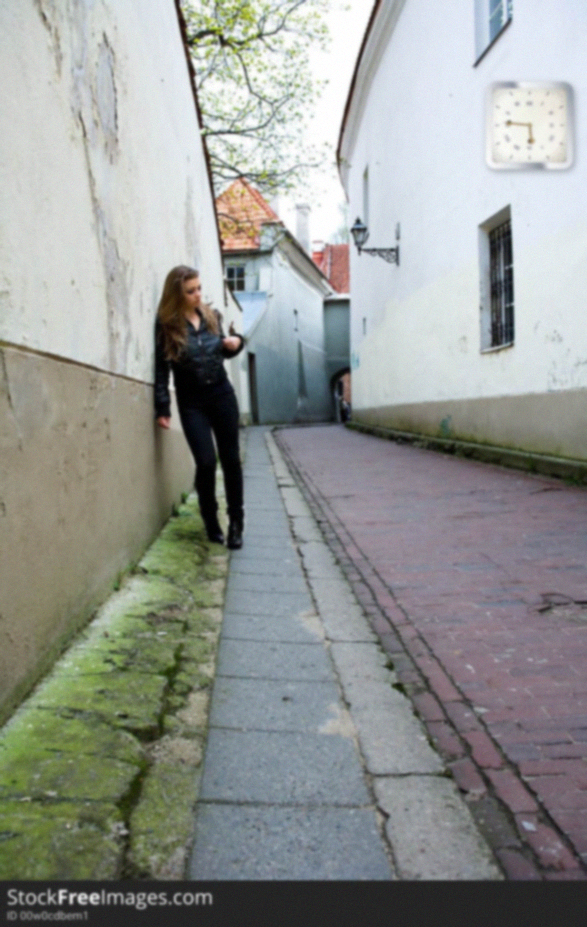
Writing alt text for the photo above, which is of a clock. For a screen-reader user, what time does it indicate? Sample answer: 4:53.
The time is 5:46
